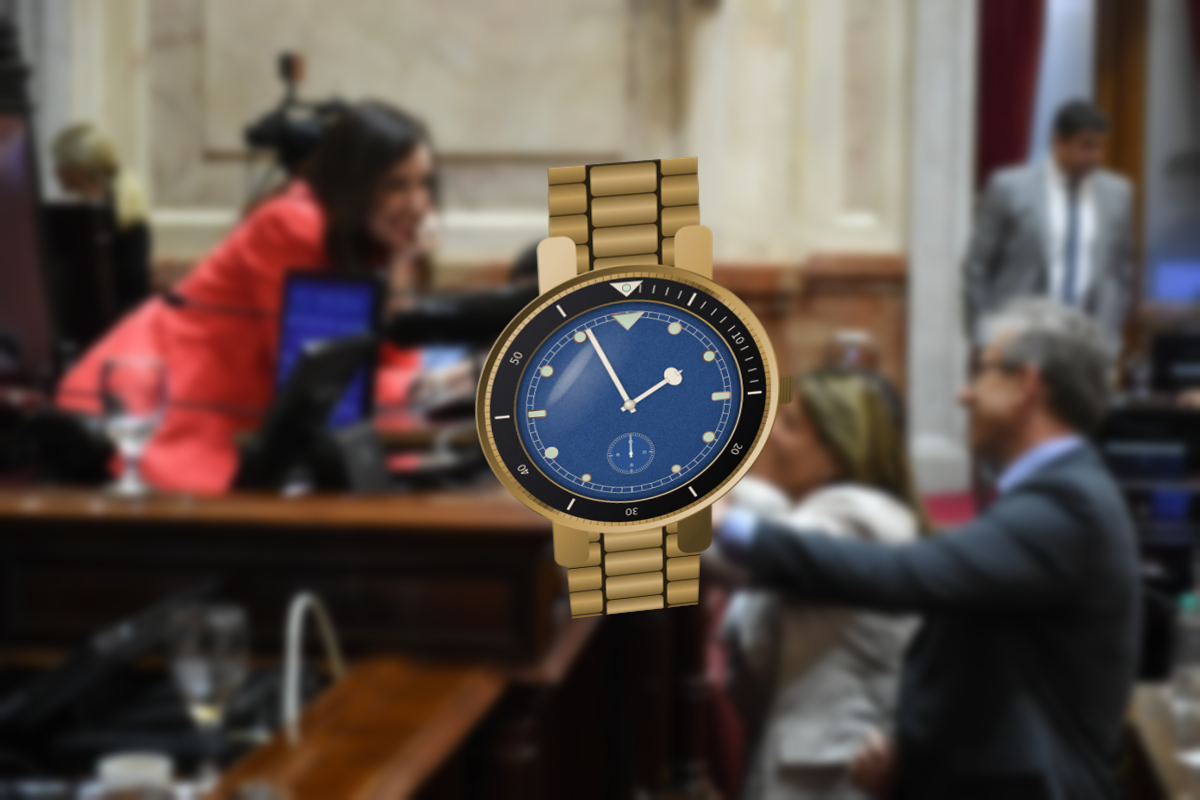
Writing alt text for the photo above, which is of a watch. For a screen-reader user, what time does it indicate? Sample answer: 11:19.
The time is 1:56
